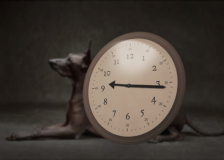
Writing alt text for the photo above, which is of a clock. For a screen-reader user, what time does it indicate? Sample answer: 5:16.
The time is 9:16
